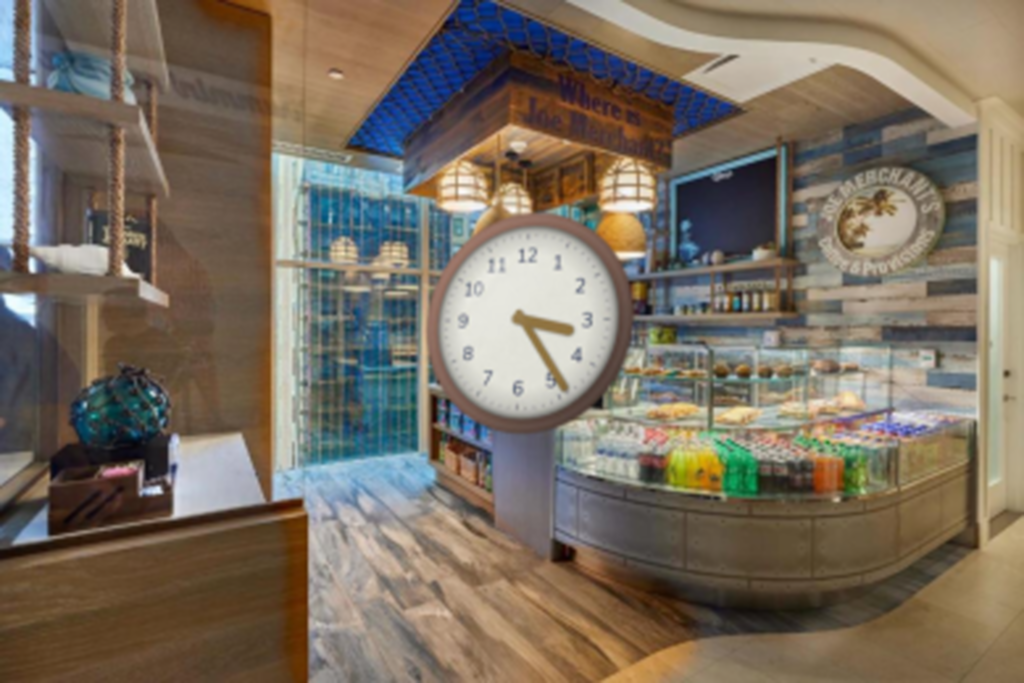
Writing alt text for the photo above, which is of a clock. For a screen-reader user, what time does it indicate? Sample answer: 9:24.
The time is 3:24
